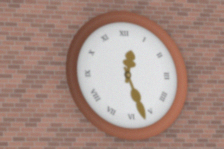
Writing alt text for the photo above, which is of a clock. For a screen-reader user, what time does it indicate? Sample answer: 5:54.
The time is 12:27
